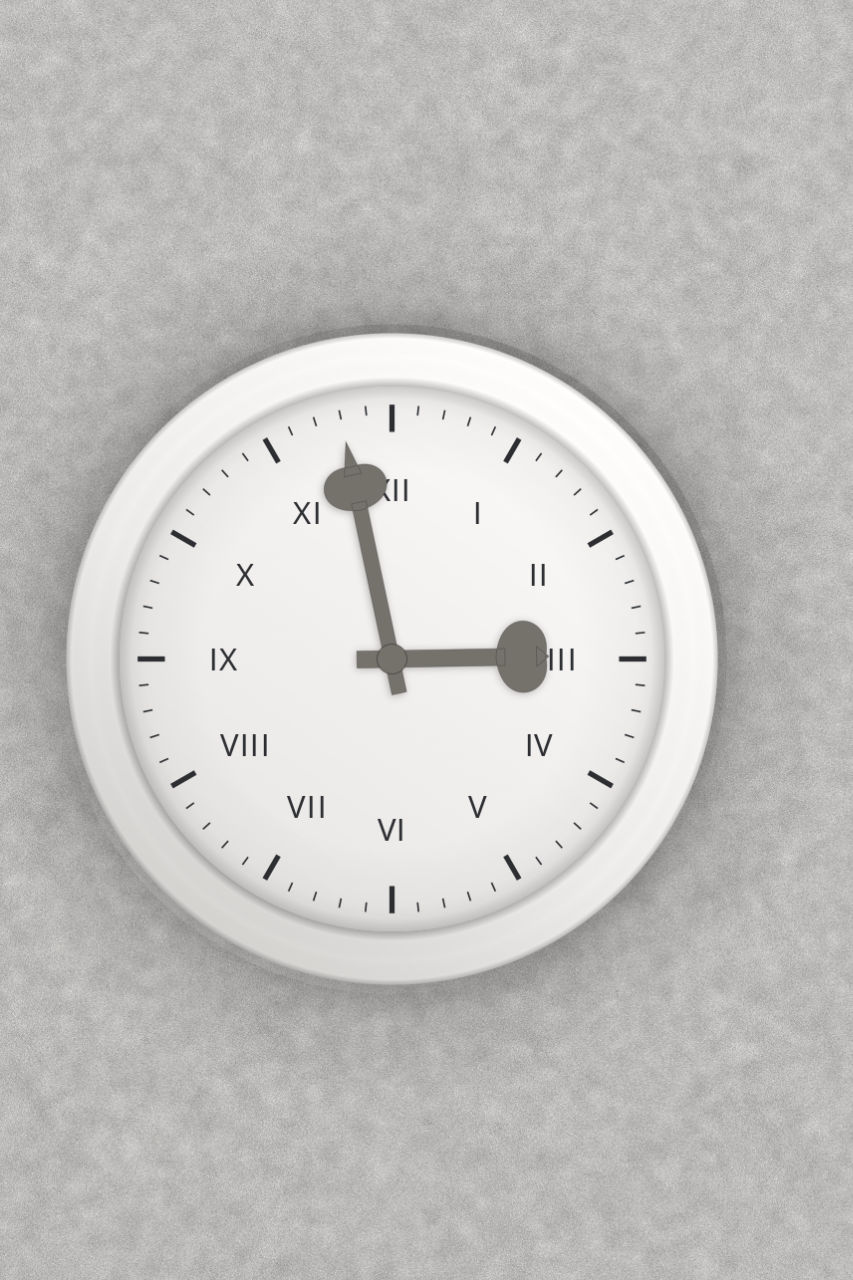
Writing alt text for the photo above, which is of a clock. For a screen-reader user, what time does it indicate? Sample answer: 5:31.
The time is 2:58
